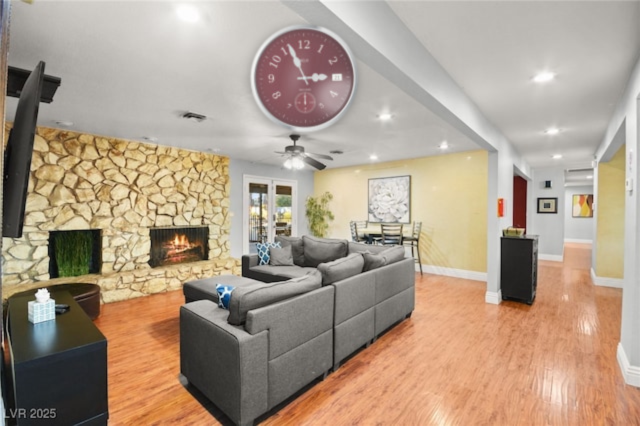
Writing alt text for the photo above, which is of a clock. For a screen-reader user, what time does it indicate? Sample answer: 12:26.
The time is 2:56
